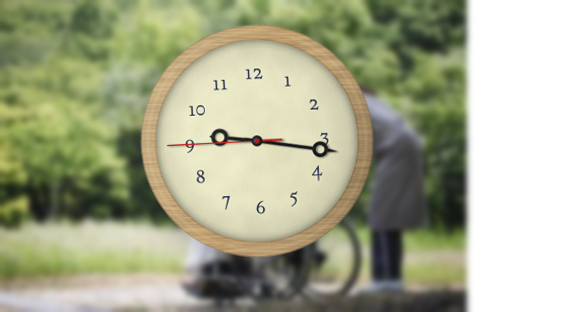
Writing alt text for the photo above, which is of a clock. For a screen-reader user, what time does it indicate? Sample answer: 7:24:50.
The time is 9:16:45
